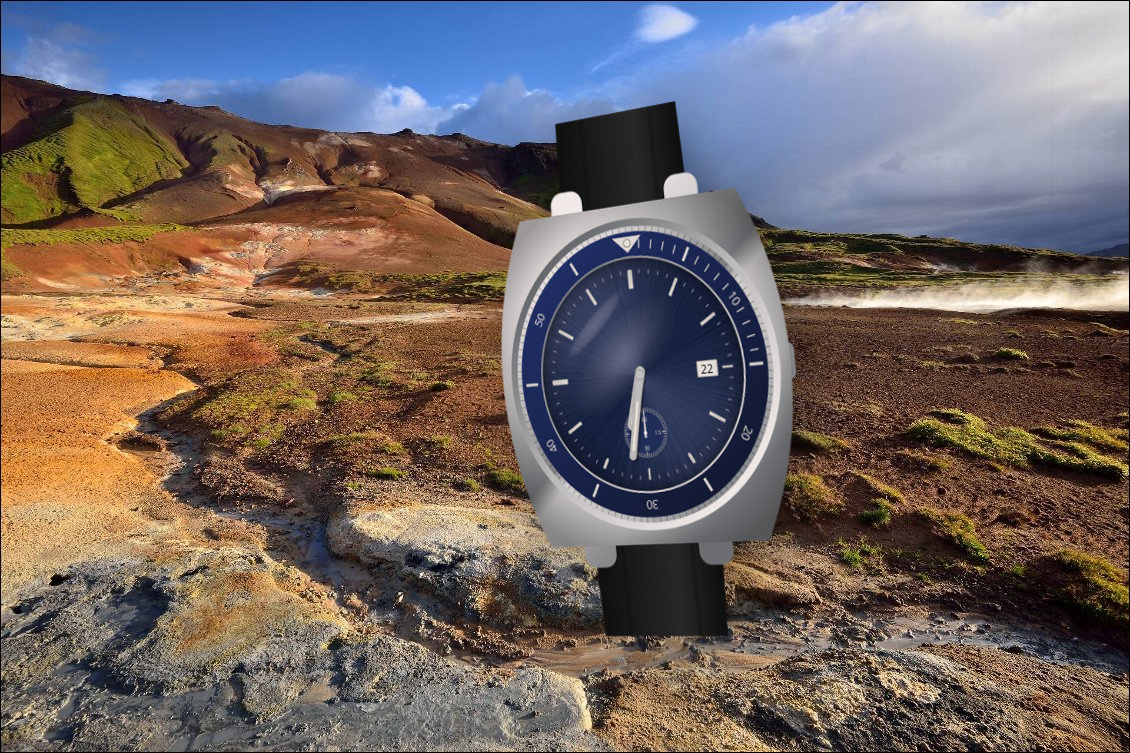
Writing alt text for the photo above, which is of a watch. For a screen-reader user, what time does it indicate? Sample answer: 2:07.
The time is 6:32
